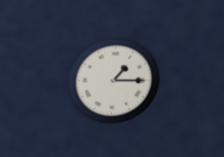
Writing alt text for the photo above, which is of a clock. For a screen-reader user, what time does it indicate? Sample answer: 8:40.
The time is 1:15
